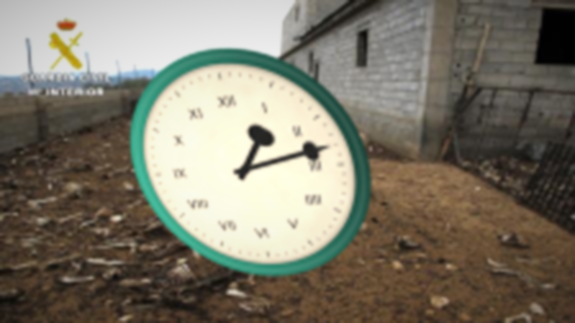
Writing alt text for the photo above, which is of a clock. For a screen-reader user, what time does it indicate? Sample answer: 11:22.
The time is 1:13
